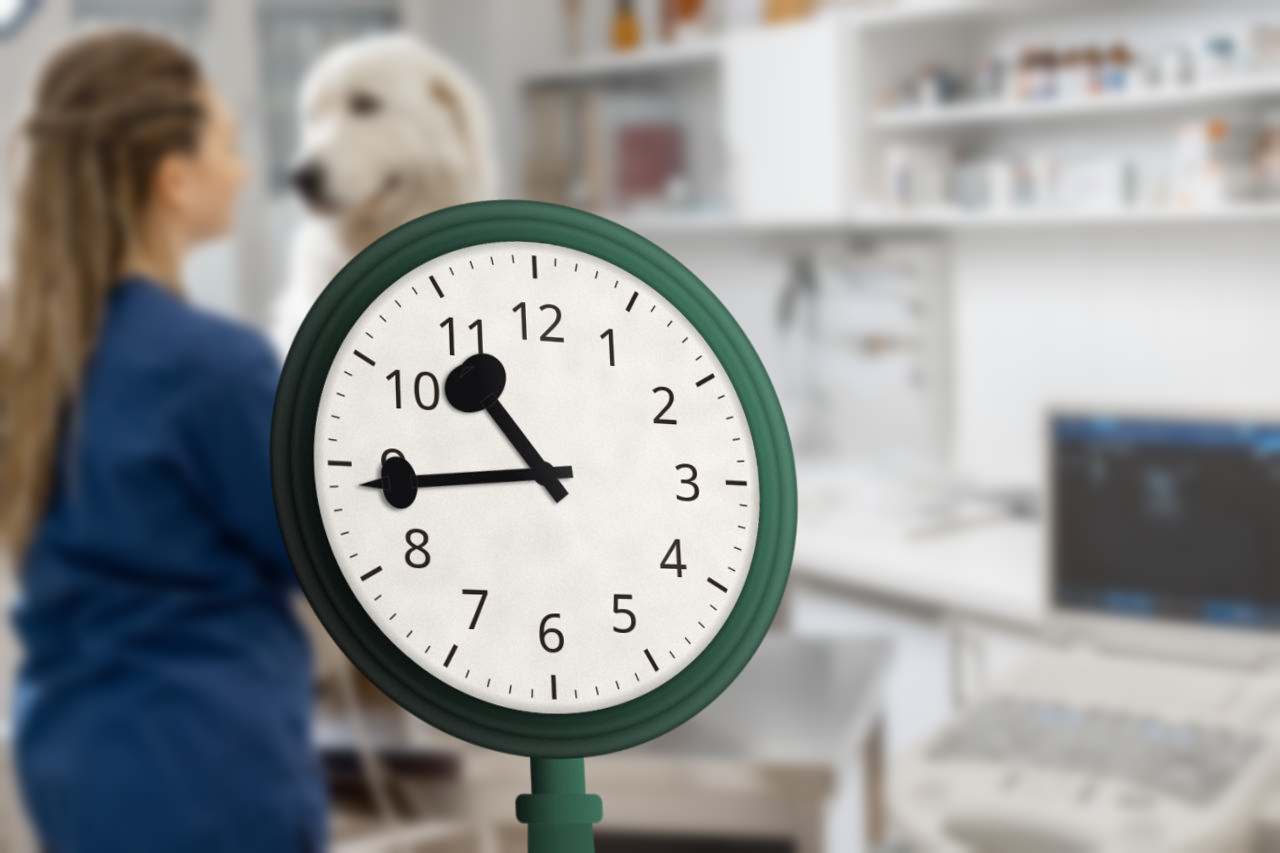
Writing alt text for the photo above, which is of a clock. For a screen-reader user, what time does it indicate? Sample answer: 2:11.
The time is 10:44
